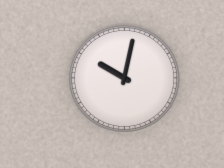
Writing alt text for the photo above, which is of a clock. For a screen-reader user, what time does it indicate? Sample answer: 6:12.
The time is 10:02
